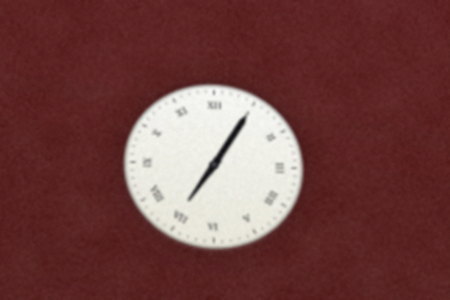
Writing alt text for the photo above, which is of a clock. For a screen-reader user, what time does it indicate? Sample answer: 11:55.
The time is 7:05
